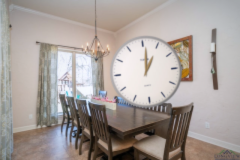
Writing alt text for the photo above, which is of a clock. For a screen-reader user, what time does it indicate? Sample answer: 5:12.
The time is 1:01
